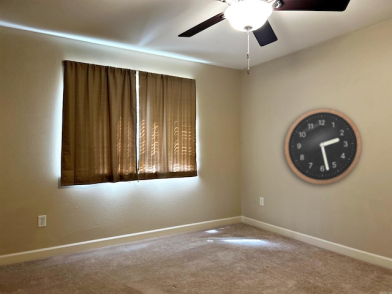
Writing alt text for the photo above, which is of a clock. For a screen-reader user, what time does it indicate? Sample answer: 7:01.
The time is 2:28
